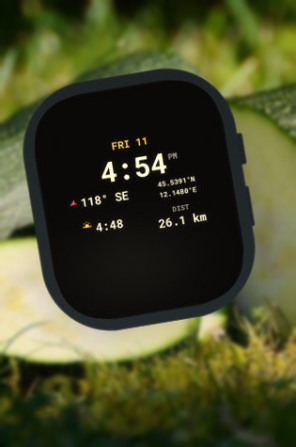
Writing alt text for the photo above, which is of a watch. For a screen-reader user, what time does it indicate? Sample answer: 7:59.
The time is 4:54
